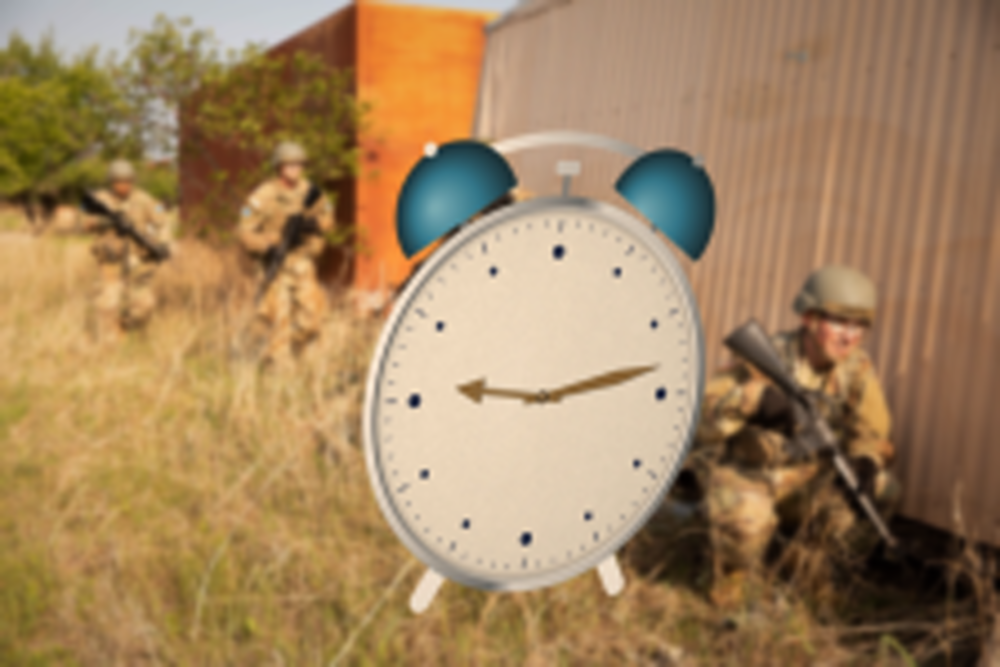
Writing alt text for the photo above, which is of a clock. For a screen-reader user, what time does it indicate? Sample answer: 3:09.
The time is 9:13
